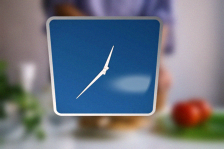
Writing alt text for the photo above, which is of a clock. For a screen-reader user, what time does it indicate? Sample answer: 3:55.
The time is 12:37
